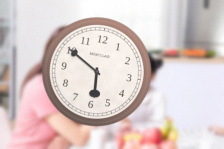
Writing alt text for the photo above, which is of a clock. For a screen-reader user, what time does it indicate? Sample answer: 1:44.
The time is 5:50
